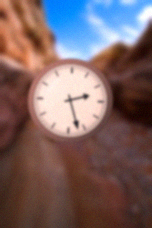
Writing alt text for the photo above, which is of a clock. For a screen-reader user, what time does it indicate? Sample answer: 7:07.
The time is 2:27
